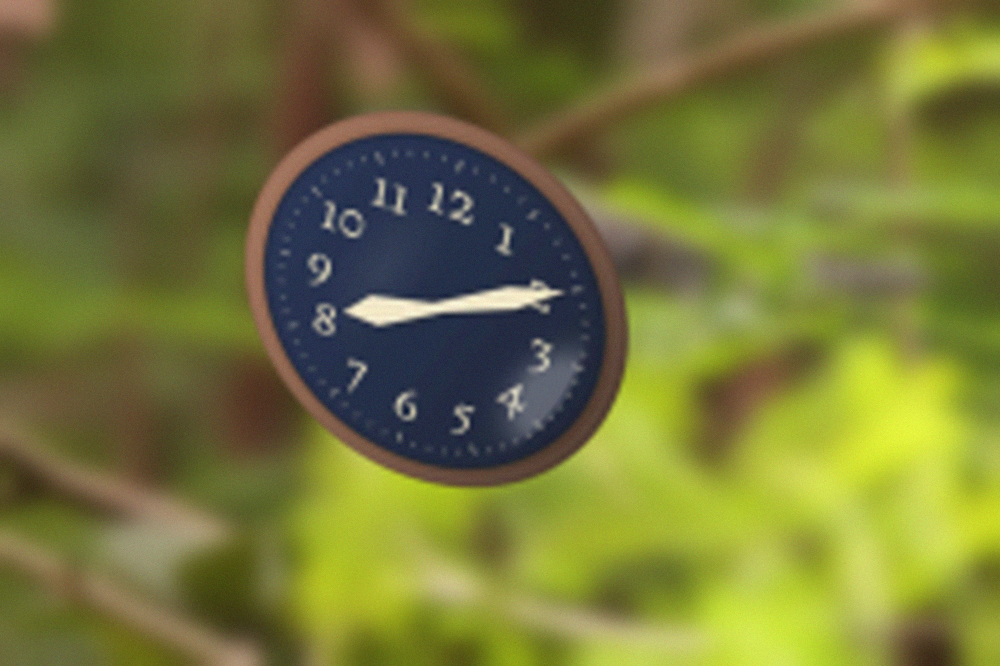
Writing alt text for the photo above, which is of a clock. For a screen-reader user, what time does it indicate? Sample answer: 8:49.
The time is 8:10
